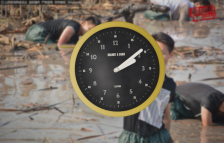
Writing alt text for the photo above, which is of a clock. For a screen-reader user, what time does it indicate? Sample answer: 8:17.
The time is 2:09
